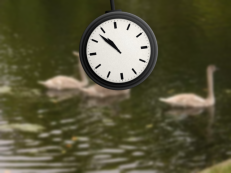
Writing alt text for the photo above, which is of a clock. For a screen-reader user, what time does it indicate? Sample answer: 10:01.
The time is 10:53
